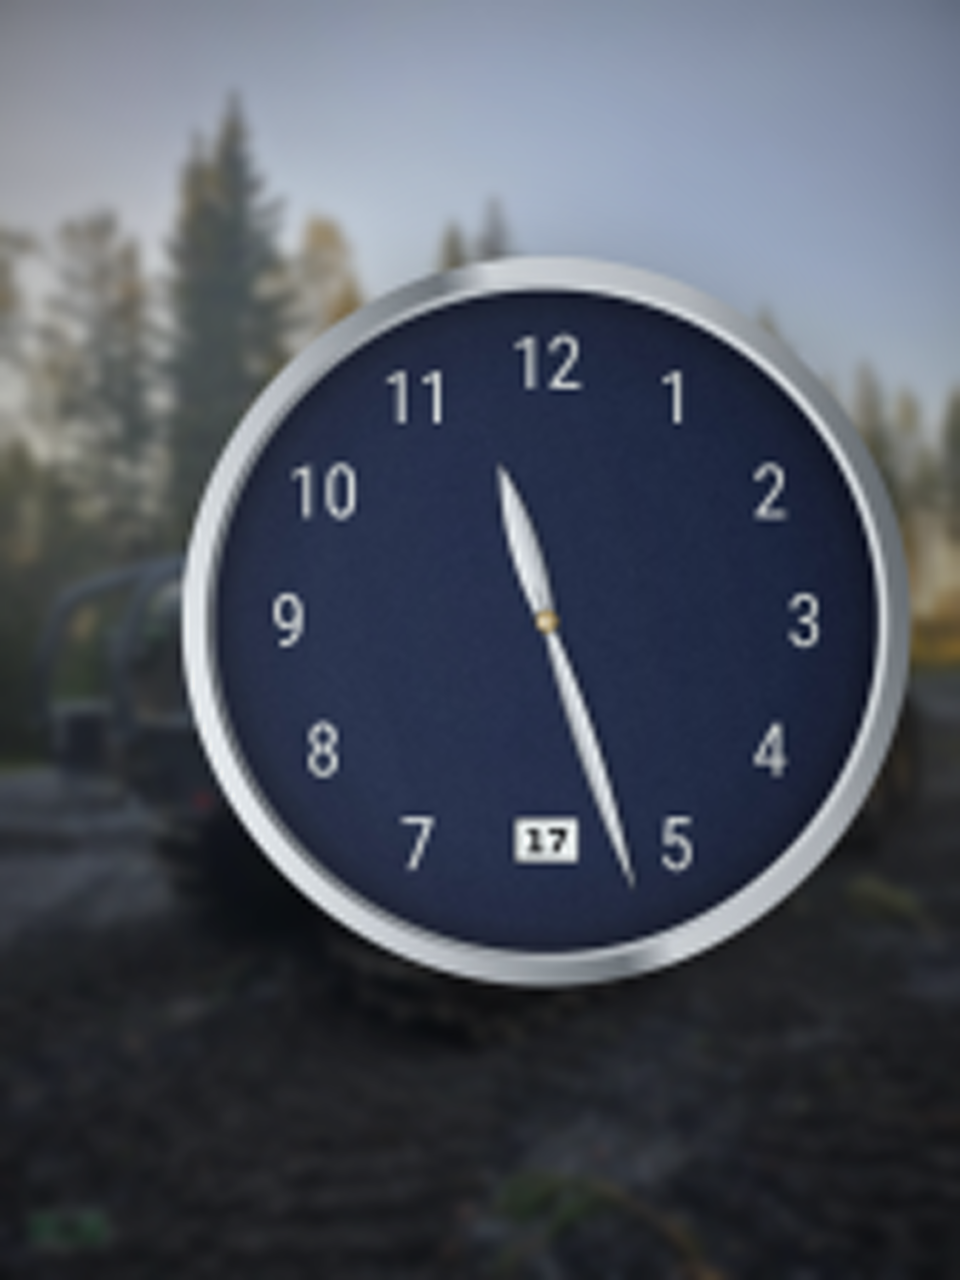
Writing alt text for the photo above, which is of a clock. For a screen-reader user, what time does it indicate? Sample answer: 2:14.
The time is 11:27
